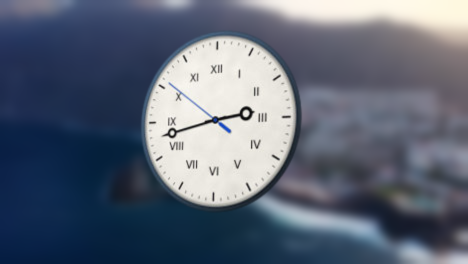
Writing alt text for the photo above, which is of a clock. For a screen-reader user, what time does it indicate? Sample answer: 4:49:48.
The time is 2:42:51
